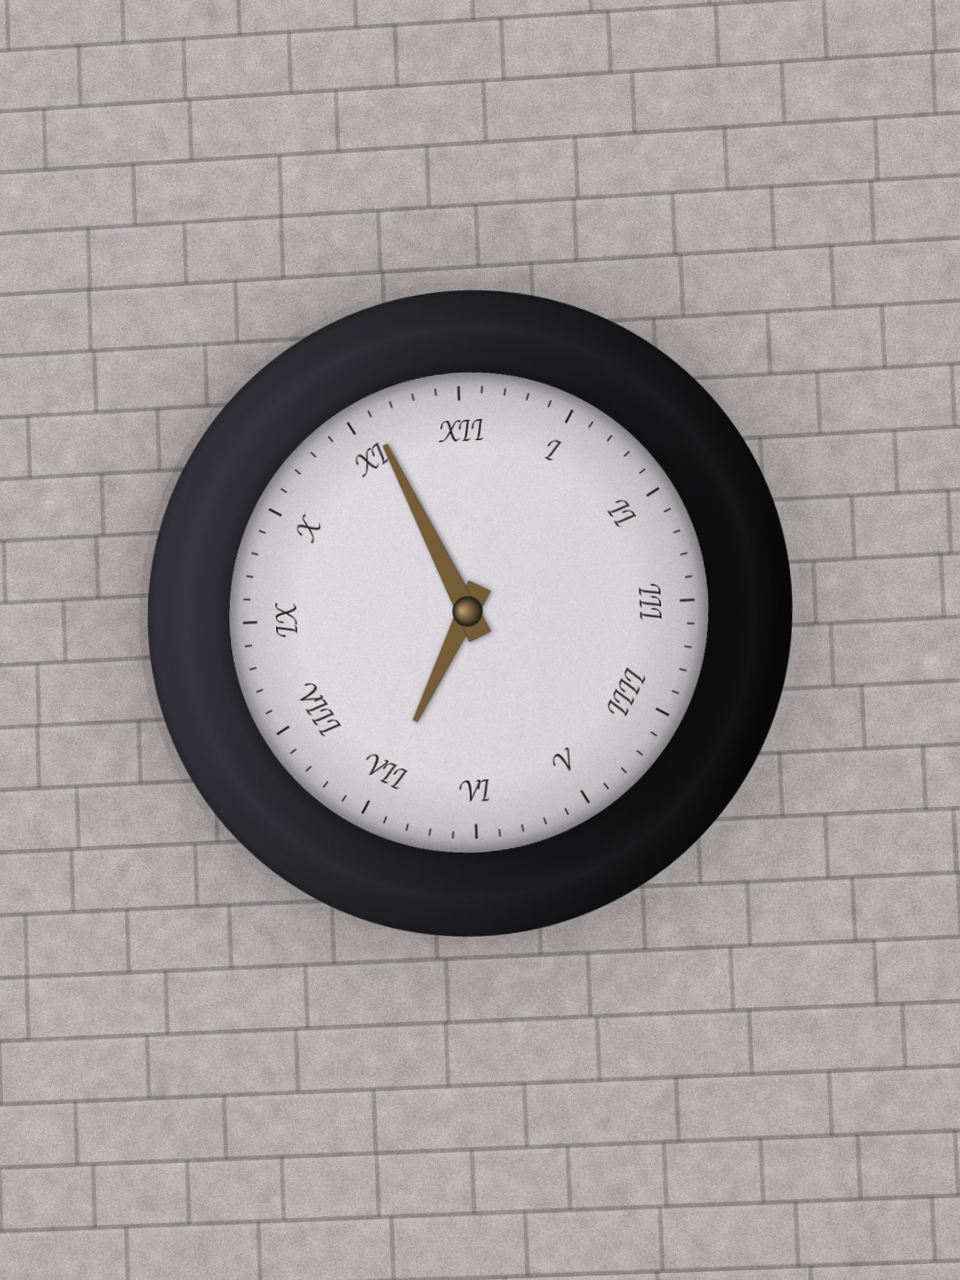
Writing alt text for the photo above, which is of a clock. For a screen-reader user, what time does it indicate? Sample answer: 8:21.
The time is 6:56
